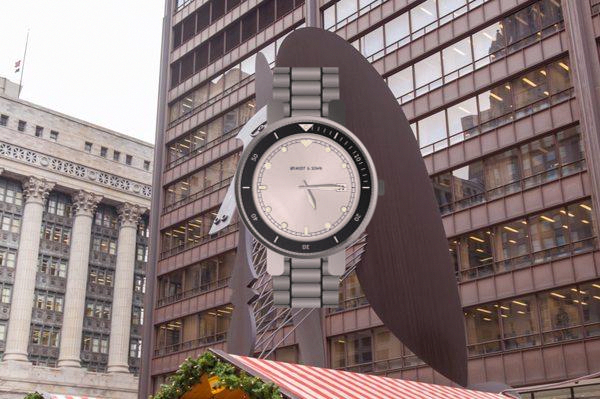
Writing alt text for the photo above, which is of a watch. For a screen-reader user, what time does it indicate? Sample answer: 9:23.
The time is 5:15
